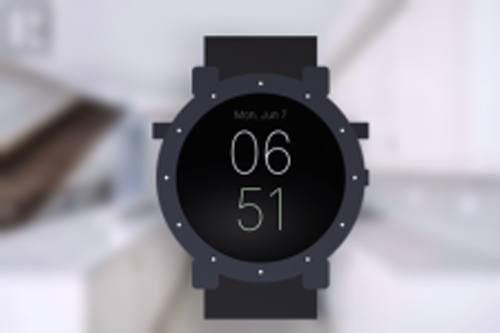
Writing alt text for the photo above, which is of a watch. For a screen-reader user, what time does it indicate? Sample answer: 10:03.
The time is 6:51
